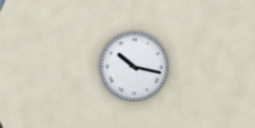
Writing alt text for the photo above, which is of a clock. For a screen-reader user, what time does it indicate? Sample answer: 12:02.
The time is 10:17
